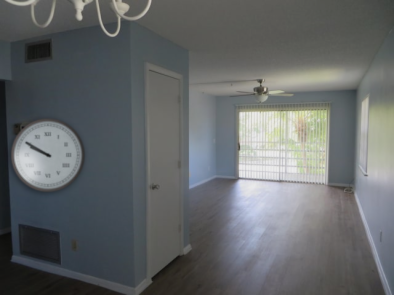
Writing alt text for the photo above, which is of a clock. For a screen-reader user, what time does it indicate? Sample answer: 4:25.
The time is 9:50
